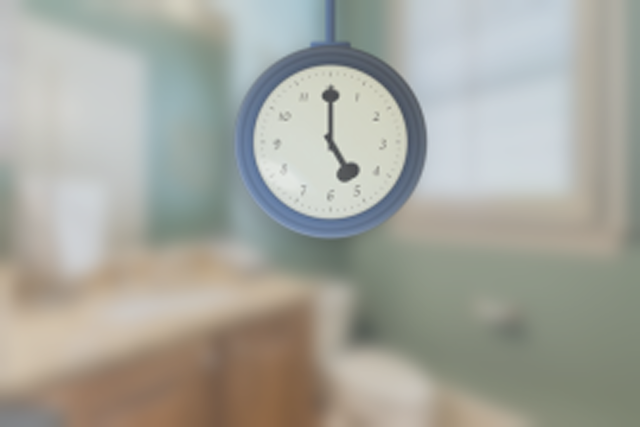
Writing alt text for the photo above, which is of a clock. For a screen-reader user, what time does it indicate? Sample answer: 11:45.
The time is 5:00
